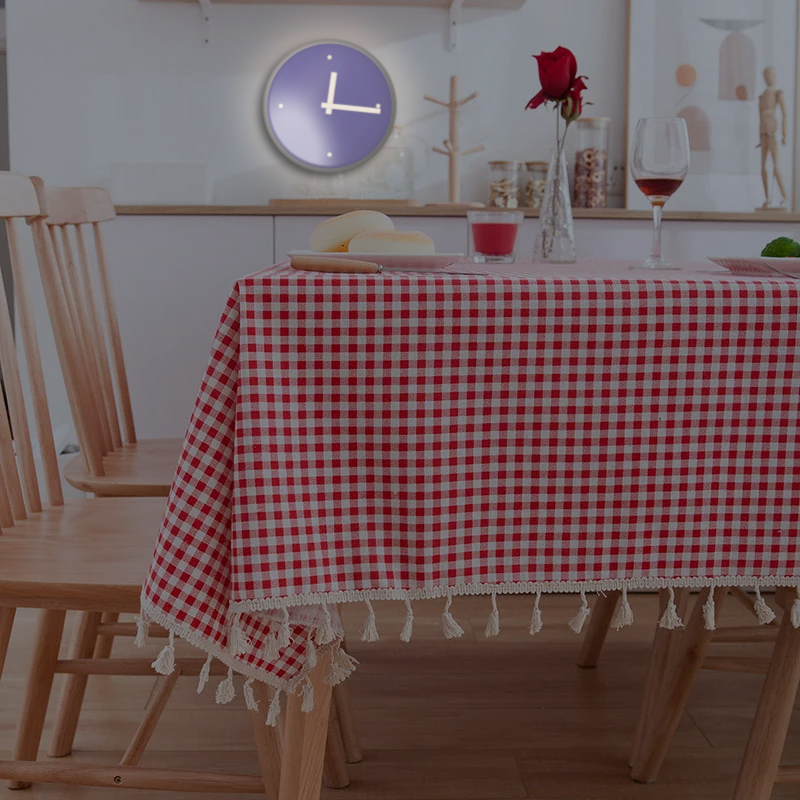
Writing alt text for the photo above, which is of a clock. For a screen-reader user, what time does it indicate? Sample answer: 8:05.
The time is 12:16
